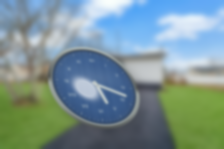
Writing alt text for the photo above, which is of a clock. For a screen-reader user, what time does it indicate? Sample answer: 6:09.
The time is 5:18
